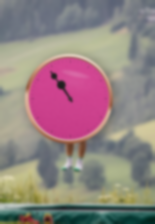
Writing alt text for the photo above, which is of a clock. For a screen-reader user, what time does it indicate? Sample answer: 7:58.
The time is 10:54
